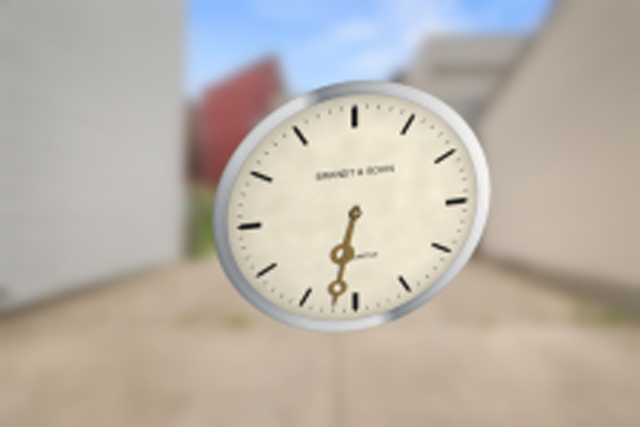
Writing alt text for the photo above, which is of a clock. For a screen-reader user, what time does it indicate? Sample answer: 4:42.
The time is 6:32
